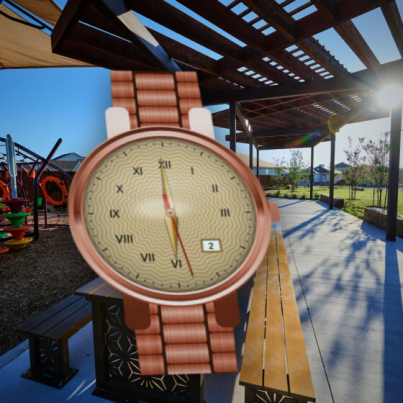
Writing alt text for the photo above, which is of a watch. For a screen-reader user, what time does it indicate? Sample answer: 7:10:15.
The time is 5:59:28
